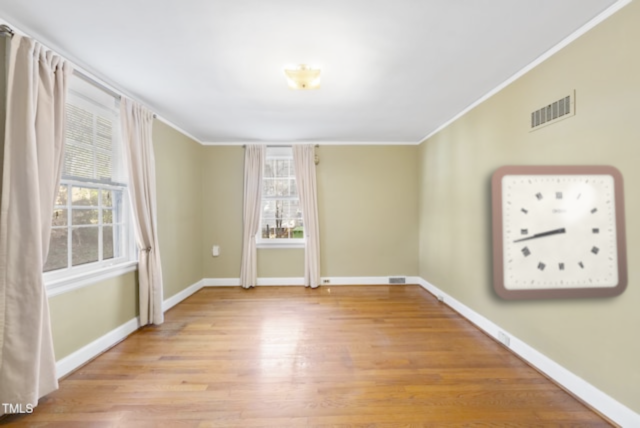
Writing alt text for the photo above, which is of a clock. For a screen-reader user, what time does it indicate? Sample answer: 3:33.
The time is 8:43
